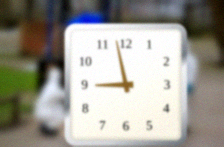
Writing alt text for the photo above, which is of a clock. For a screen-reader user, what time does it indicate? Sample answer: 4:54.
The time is 8:58
